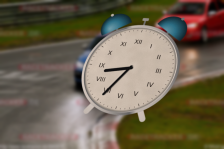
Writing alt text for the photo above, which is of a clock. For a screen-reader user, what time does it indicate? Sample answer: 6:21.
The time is 8:35
